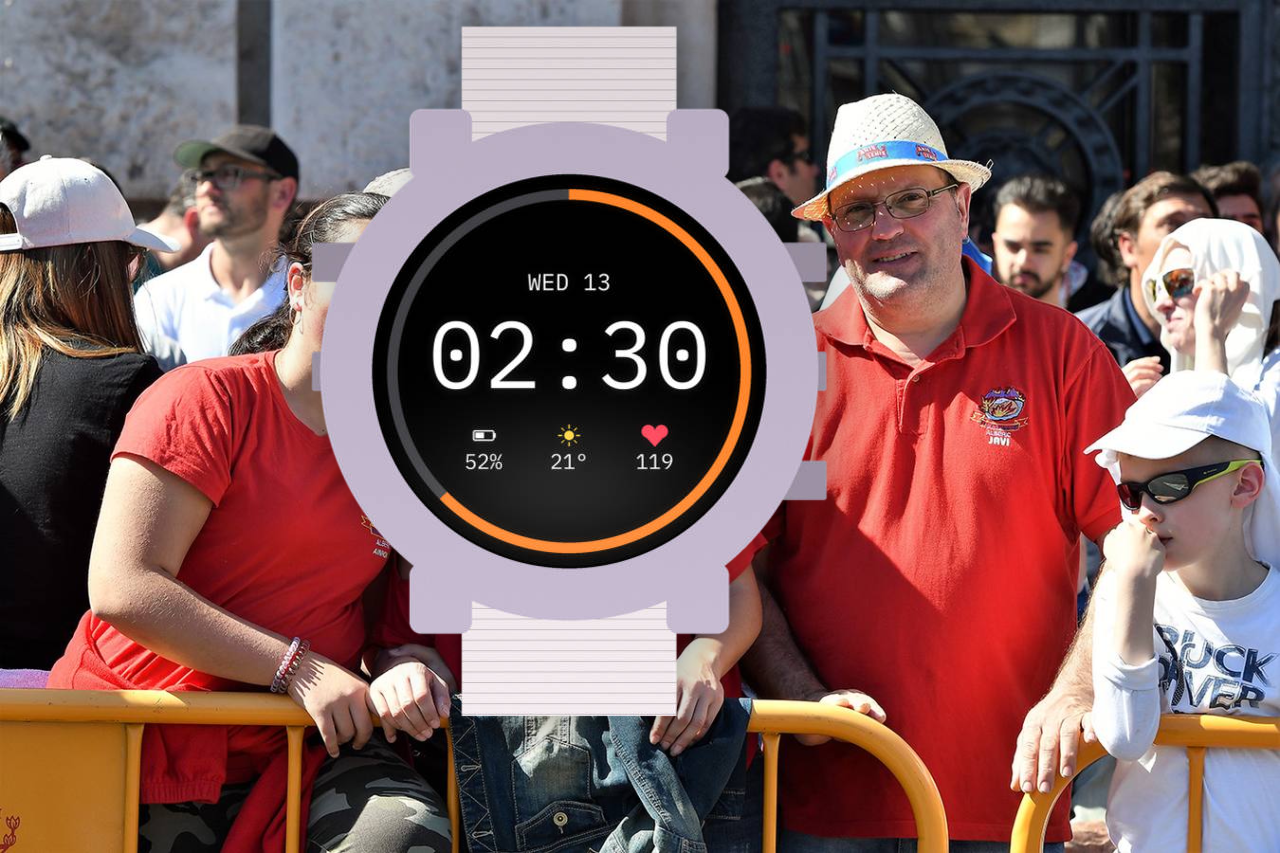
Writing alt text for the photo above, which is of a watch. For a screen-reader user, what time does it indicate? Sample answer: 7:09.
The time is 2:30
